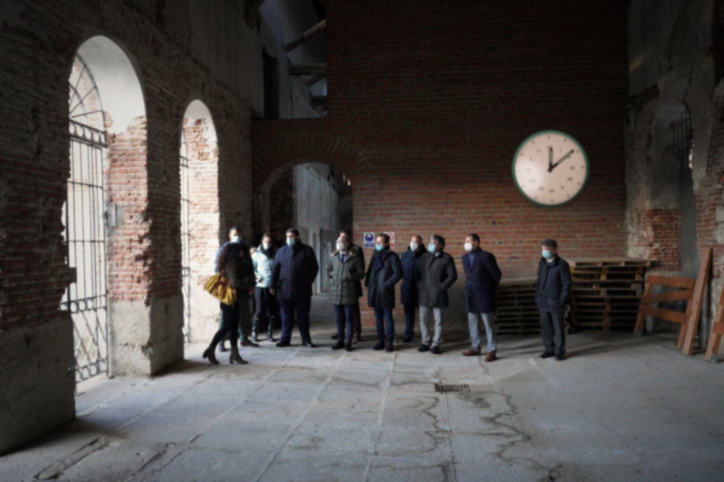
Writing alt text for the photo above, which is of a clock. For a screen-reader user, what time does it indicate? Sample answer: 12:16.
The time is 12:09
